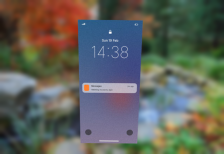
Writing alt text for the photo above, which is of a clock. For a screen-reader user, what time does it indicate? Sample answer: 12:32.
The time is 14:38
